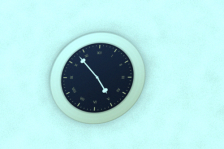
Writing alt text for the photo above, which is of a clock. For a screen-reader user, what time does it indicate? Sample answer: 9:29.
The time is 4:53
